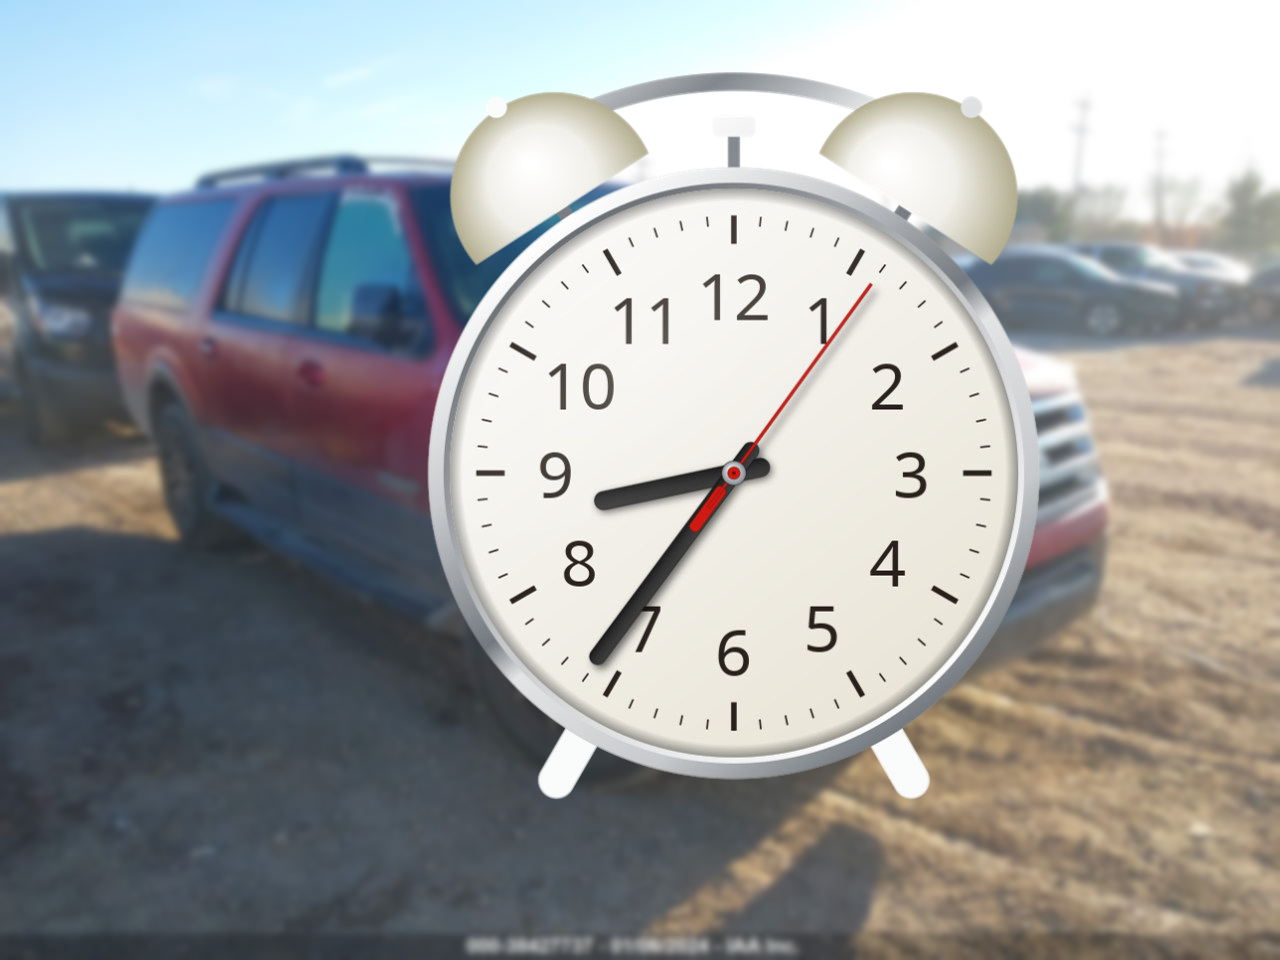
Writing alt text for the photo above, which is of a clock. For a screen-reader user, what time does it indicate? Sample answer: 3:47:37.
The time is 8:36:06
